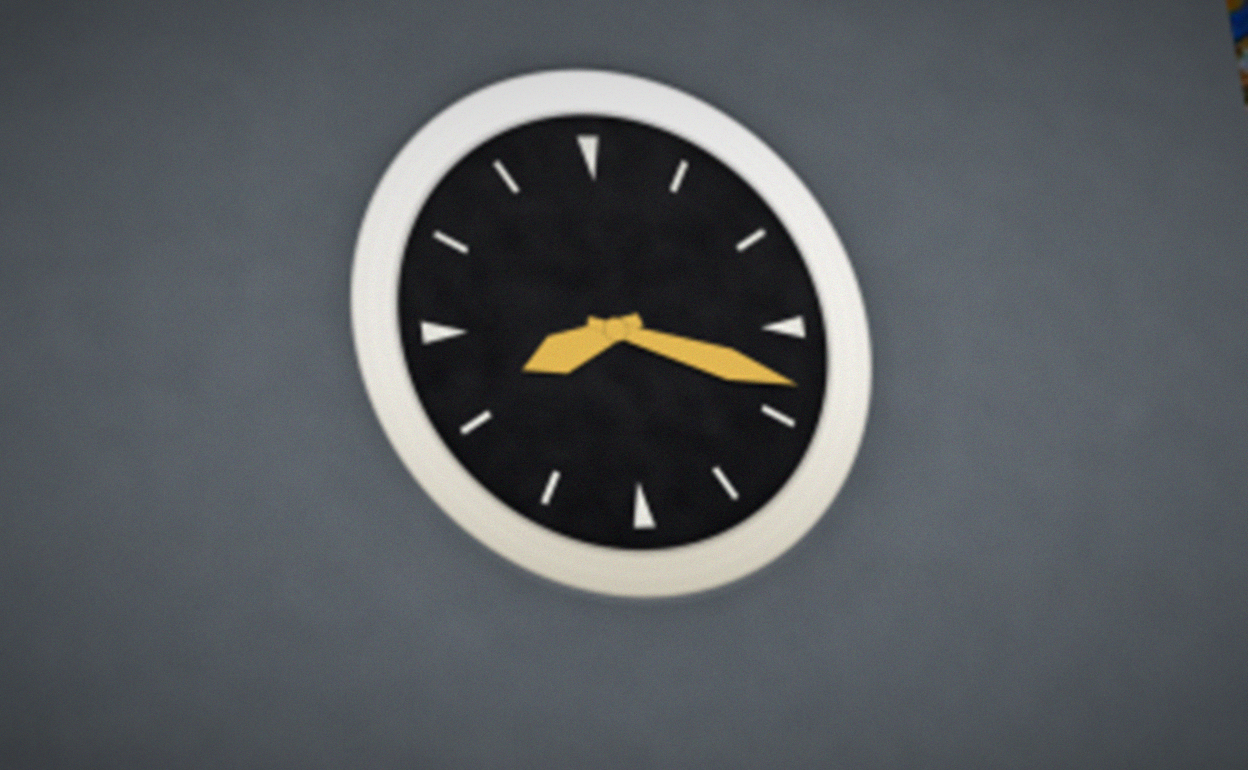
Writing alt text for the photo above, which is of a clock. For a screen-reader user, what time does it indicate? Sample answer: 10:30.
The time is 8:18
